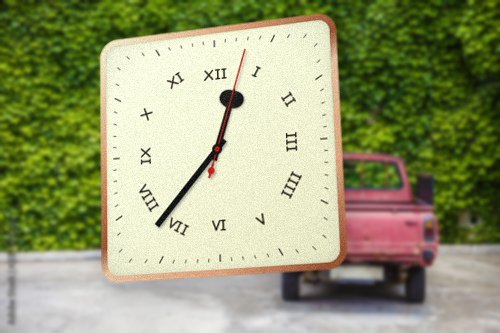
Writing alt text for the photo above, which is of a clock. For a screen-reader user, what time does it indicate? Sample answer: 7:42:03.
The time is 12:37:03
